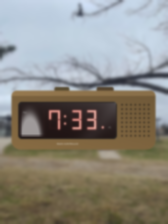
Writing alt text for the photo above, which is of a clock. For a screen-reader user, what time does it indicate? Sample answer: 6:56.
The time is 7:33
